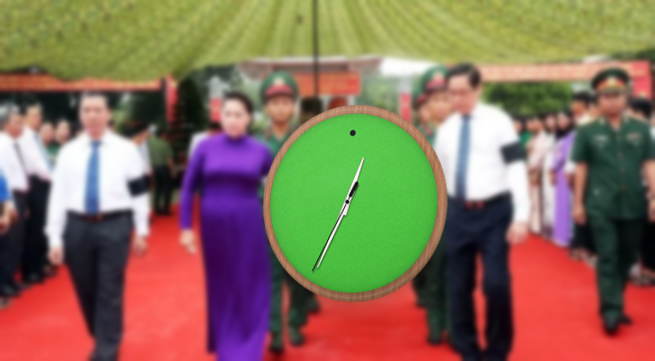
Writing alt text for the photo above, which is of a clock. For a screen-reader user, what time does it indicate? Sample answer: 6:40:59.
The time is 12:33:34
